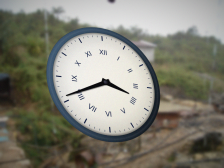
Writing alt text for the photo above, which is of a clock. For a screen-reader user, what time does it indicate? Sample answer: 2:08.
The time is 3:41
